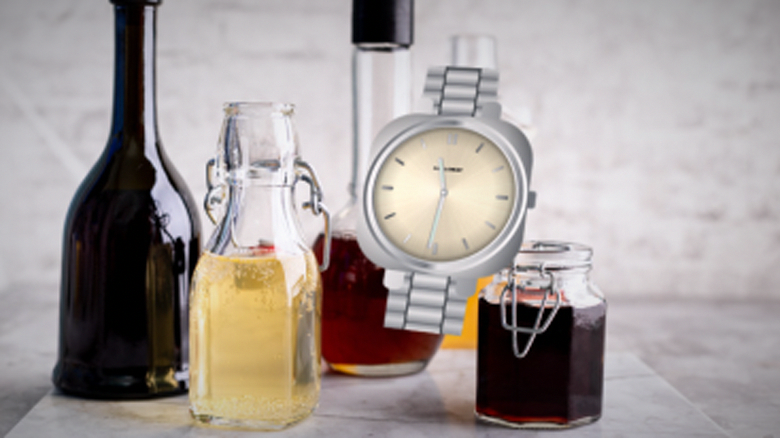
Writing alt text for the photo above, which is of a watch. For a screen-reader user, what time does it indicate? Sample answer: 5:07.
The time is 11:31
